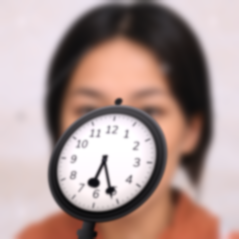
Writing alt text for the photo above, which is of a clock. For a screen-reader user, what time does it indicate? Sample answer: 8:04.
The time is 6:26
